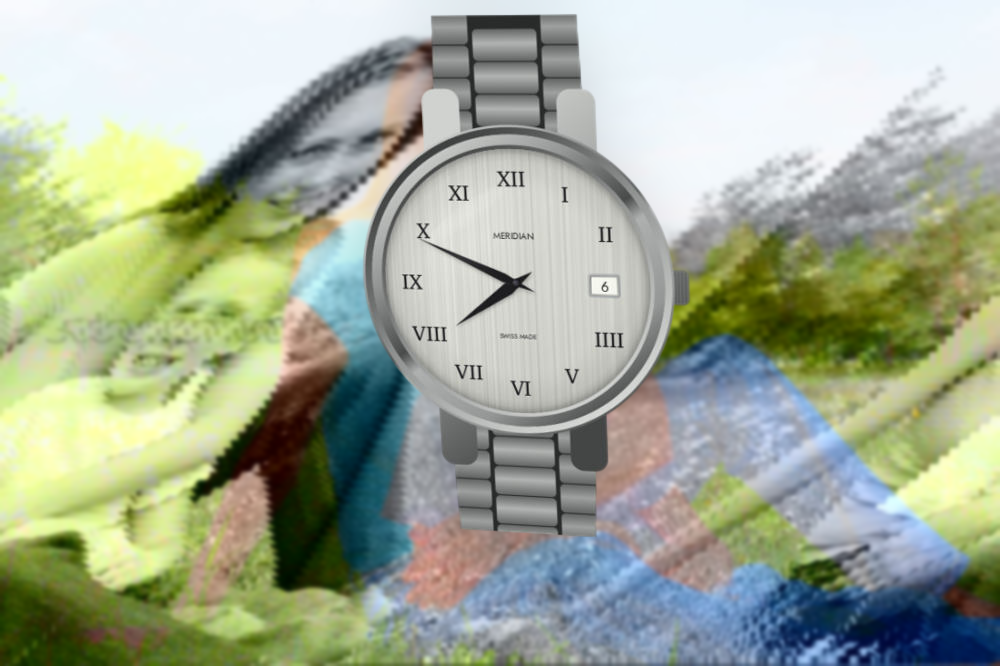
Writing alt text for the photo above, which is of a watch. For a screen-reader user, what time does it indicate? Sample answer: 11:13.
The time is 7:49
